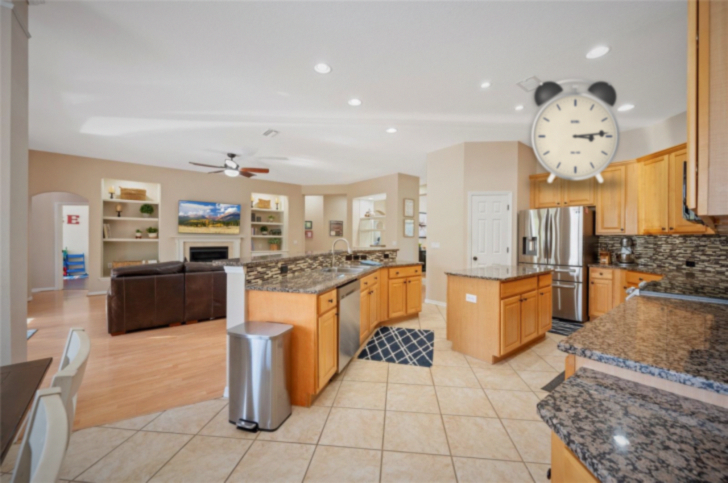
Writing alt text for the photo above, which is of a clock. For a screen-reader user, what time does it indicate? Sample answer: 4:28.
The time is 3:14
